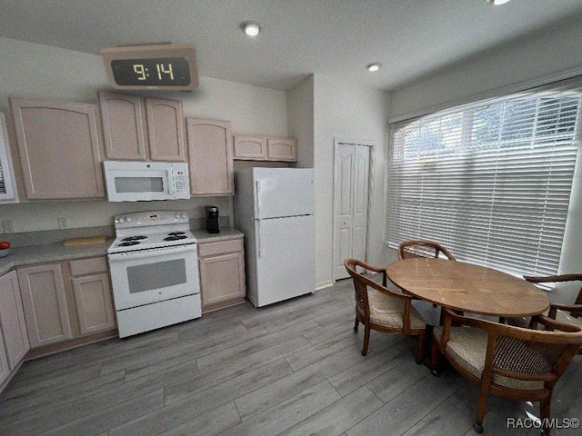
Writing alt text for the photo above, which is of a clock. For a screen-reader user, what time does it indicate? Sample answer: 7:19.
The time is 9:14
